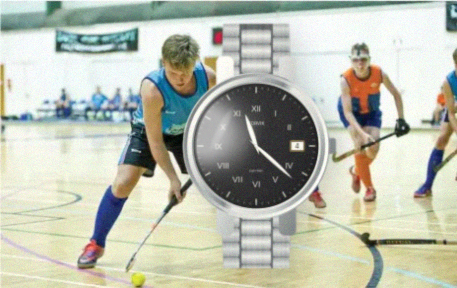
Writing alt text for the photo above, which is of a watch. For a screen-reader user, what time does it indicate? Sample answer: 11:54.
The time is 11:22
